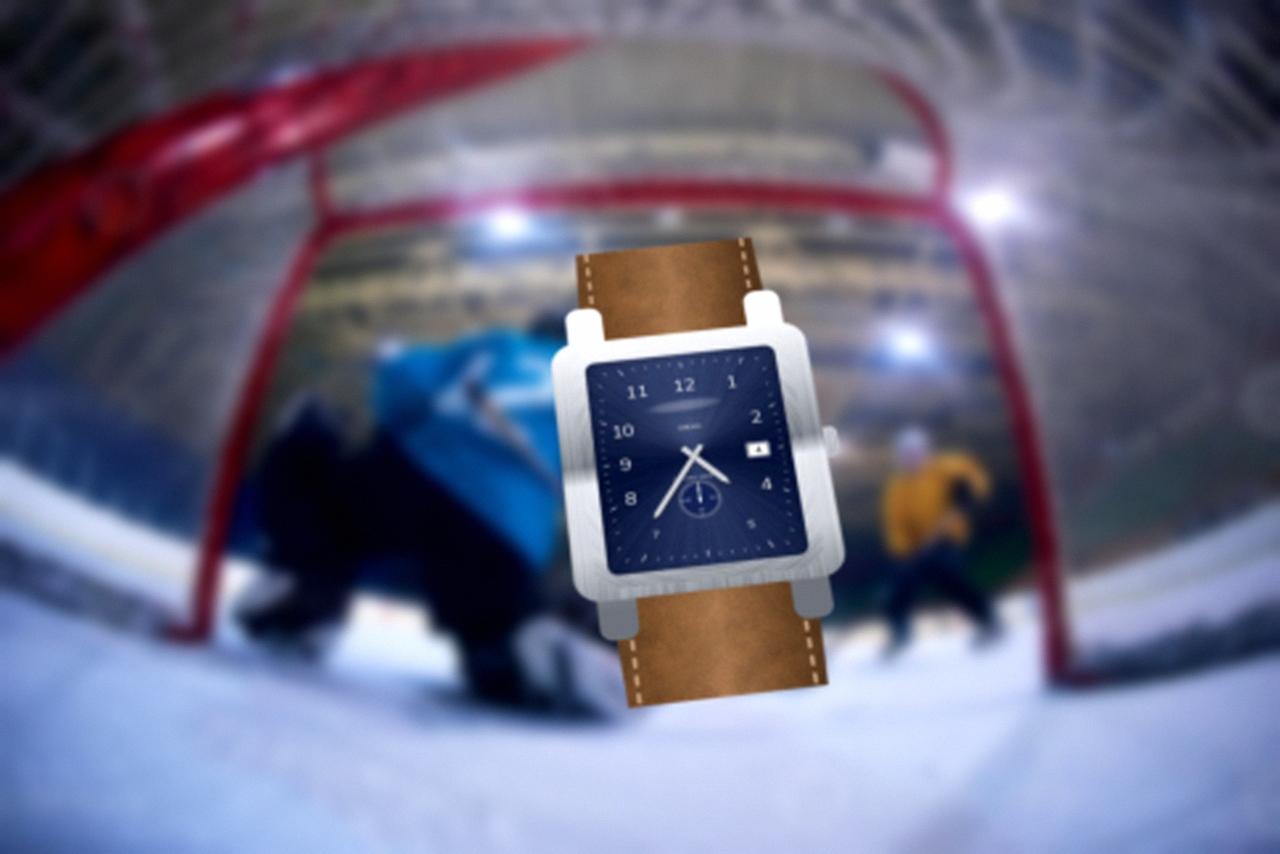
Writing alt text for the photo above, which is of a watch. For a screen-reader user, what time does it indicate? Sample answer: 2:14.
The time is 4:36
